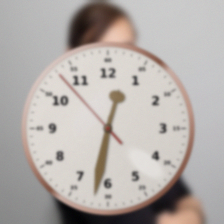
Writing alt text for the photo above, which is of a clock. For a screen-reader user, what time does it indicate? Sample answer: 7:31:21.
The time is 12:31:53
